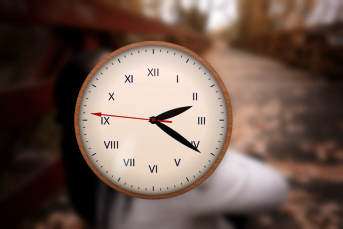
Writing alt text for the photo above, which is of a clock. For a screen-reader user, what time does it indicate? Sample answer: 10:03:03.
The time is 2:20:46
